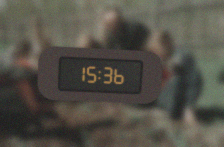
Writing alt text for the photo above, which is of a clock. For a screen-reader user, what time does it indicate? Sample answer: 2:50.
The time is 15:36
